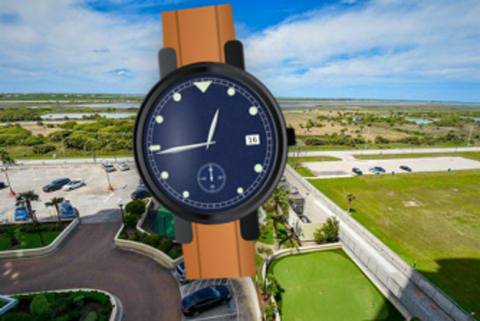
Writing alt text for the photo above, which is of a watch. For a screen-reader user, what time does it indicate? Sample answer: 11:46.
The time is 12:44
